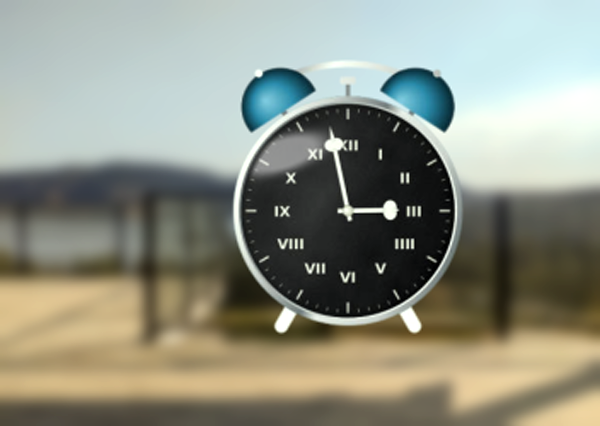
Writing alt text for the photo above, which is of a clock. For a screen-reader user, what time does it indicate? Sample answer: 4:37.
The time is 2:58
